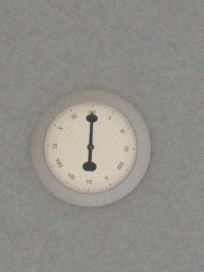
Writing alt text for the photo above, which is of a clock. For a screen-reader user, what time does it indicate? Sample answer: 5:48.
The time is 6:00
